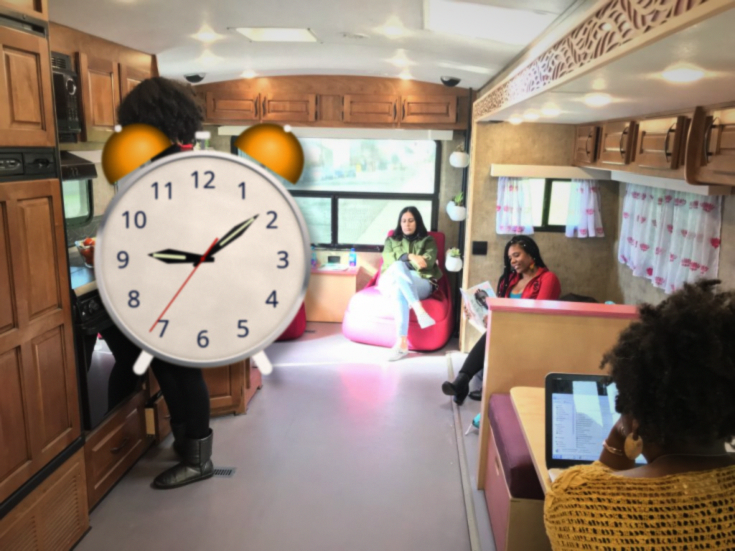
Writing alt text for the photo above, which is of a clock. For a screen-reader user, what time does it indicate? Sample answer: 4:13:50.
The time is 9:08:36
